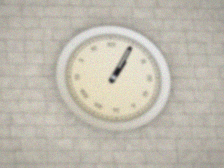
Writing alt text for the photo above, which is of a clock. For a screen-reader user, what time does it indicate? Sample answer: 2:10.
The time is 1:05
